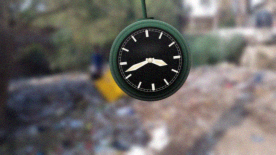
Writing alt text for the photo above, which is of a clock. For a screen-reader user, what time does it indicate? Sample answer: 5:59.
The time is 3:42
